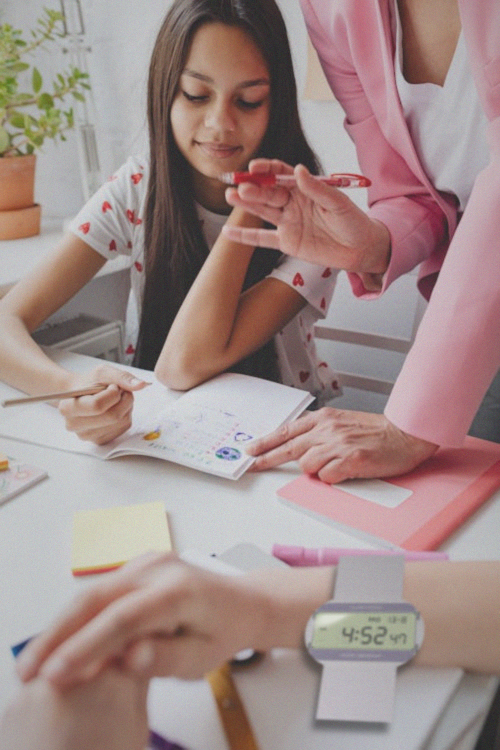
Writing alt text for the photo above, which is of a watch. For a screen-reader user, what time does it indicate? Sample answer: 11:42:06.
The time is 4:52:47
